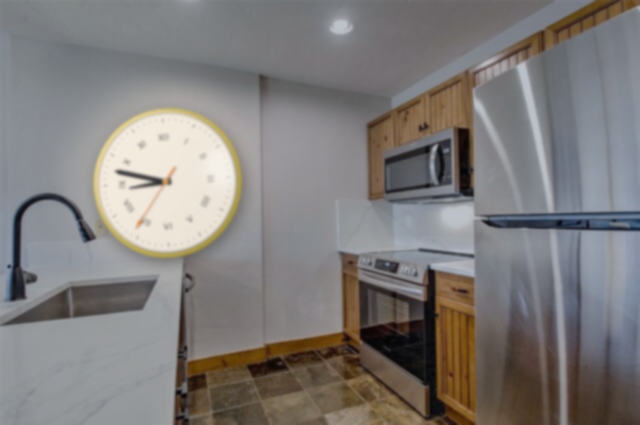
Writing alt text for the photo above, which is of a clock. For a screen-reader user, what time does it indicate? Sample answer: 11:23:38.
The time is 8:47:36
